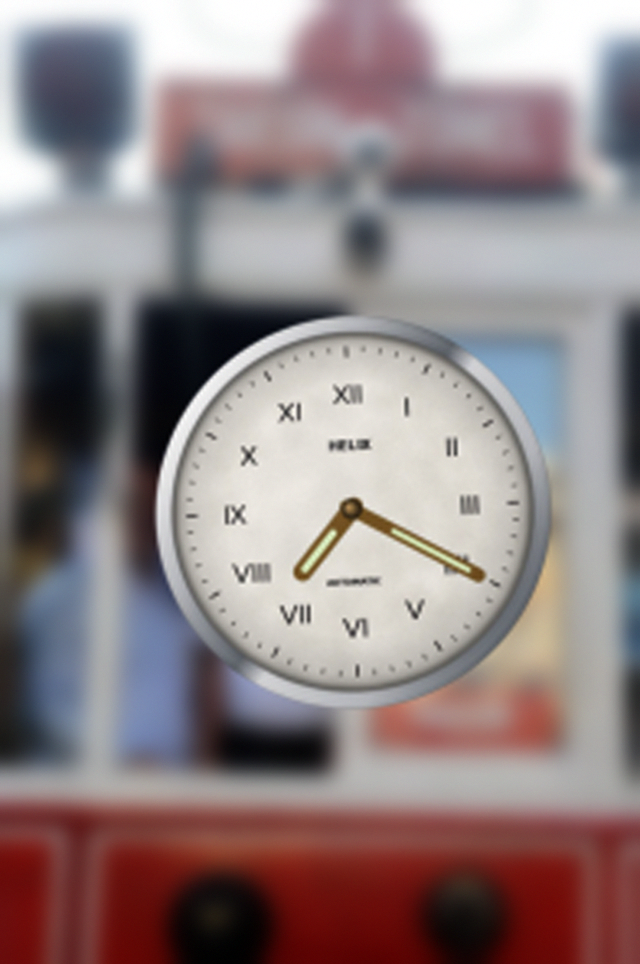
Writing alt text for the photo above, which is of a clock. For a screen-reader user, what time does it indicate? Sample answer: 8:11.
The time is 7:20
